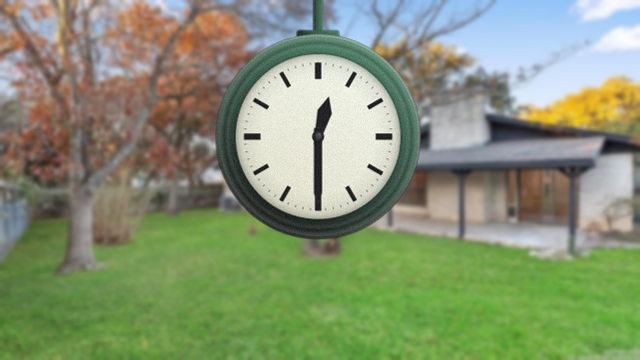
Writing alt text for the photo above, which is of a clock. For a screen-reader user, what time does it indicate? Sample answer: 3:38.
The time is 12:30
